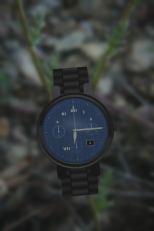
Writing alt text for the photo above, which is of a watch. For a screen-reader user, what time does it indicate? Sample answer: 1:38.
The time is 6:15
